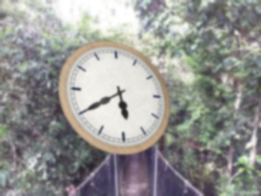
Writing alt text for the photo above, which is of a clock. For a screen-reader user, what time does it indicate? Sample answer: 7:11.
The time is 5:40
